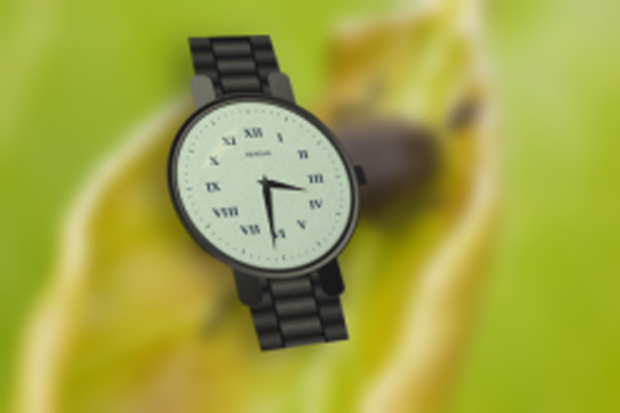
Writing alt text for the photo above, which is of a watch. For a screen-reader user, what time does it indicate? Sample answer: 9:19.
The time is 3:31
